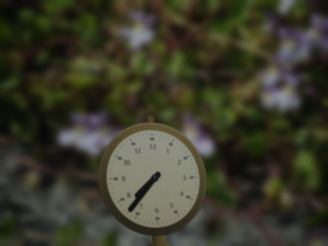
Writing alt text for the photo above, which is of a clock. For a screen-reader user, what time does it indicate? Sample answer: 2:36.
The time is 7:37
